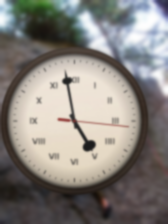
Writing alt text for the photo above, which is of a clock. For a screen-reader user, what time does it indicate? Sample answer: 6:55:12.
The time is 4:58:16
